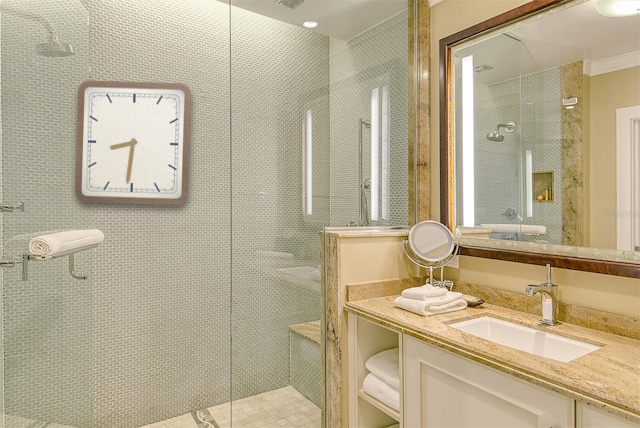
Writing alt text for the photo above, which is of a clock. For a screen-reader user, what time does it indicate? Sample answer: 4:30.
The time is 8:31
